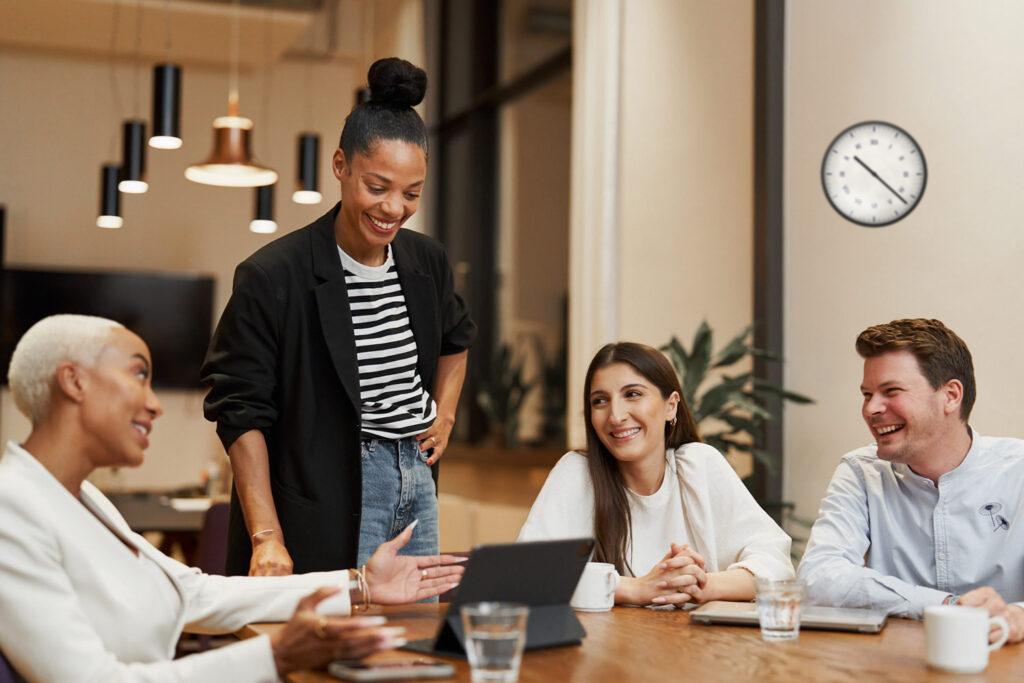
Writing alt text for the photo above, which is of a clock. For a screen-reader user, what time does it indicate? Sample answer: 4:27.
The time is 10:22
